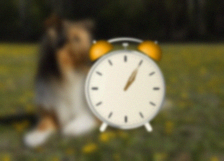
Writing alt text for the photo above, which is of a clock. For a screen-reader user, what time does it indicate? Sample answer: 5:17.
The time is 1:05
